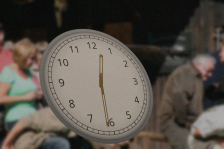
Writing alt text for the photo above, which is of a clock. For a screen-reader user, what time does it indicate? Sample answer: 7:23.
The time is 12:31
